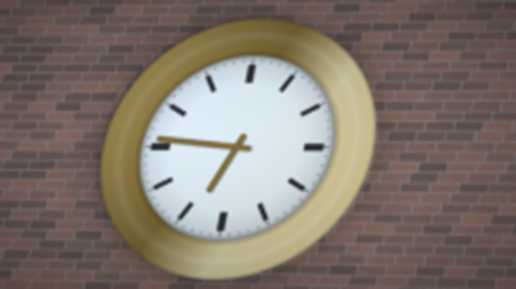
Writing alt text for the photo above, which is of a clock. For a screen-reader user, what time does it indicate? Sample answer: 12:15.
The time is 6:46
